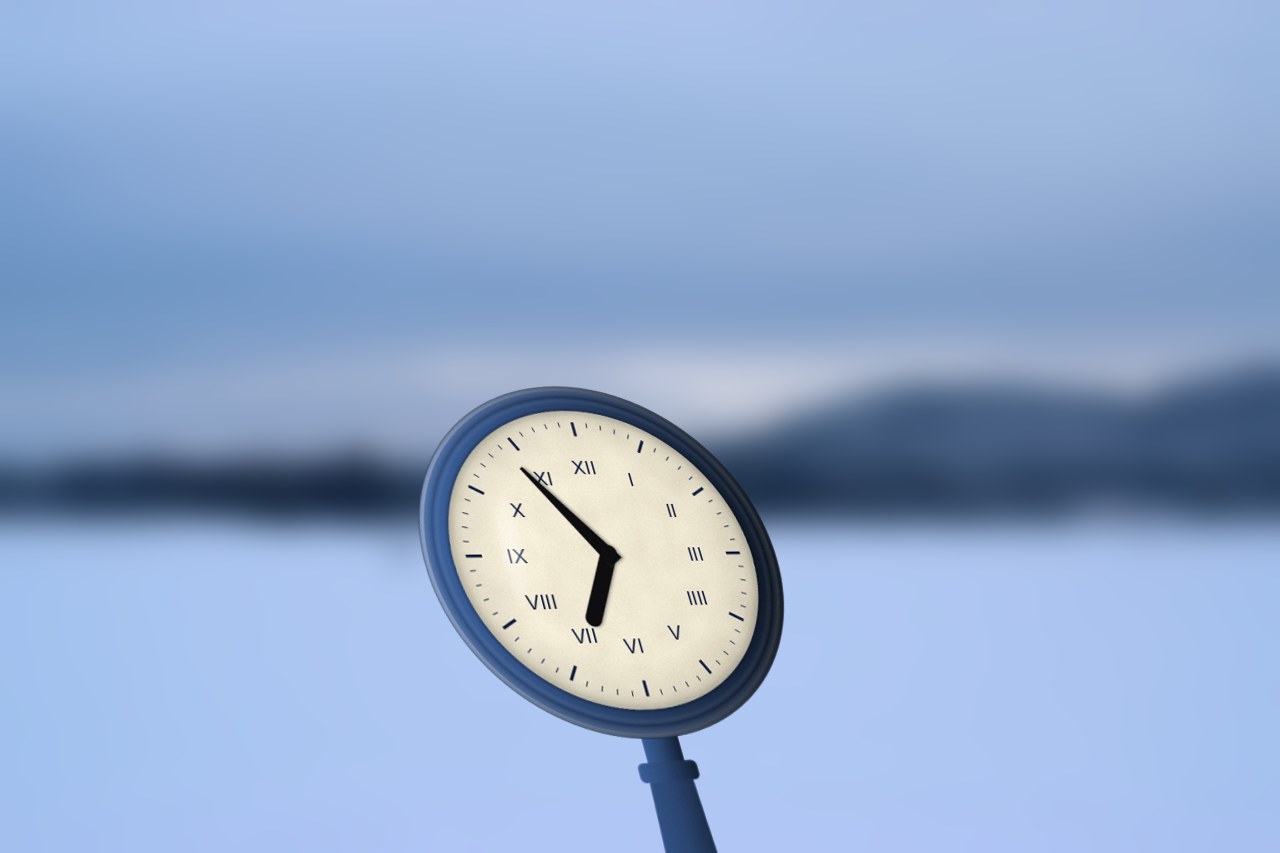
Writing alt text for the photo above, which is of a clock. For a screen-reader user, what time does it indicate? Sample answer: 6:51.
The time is 6:54
